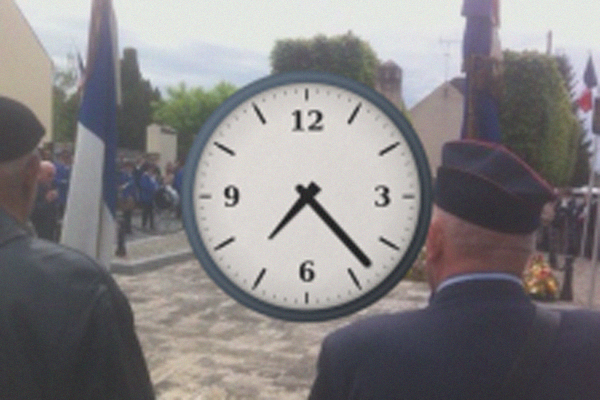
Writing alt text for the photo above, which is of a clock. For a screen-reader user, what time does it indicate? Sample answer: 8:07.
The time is 7:23
